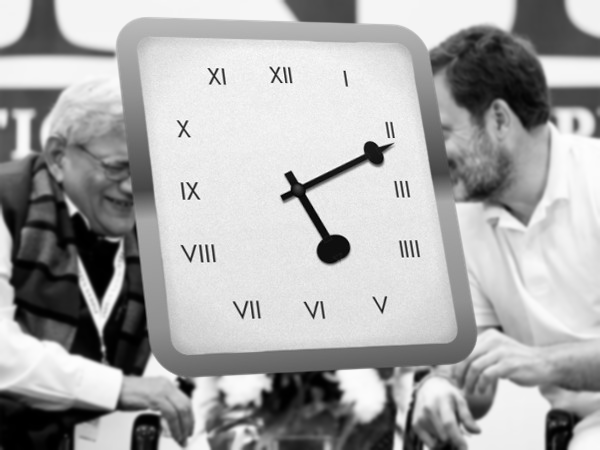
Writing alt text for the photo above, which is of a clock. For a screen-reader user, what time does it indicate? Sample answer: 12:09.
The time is 5:11
